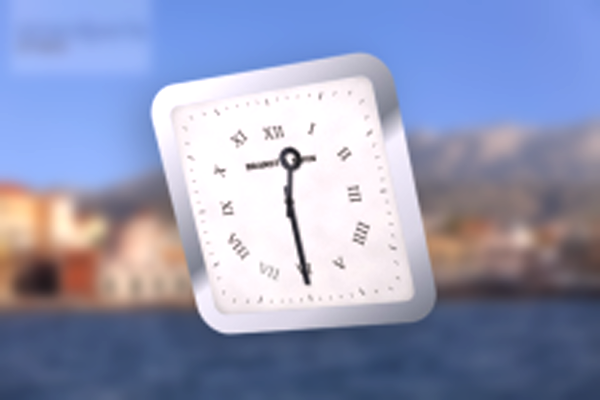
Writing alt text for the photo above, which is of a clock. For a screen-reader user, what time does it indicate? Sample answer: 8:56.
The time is 12:30
